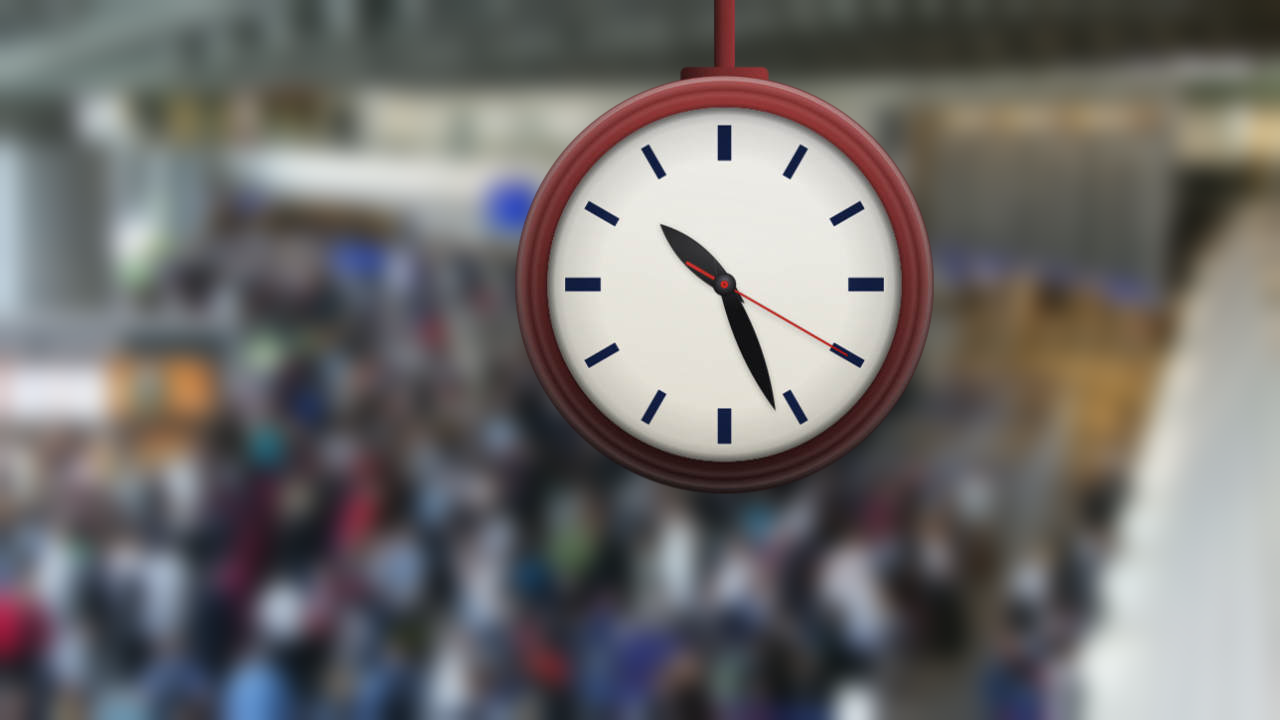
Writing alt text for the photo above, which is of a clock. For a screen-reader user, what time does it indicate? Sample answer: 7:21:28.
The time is 10:26:20
